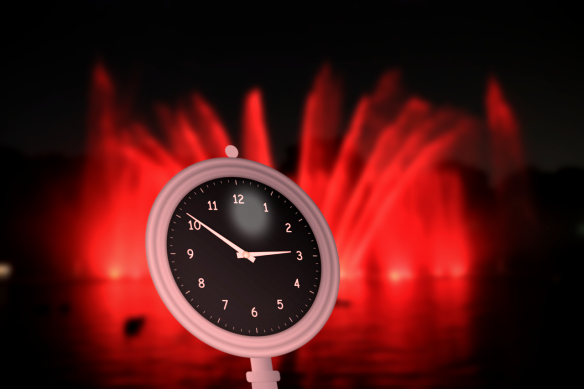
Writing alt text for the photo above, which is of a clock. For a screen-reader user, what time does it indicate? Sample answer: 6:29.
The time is 2:51
